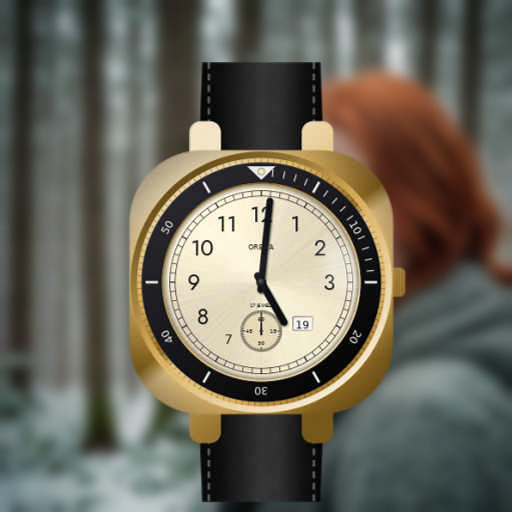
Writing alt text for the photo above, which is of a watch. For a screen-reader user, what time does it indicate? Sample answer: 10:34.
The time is 5:01
